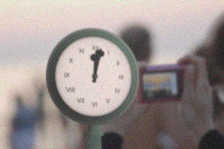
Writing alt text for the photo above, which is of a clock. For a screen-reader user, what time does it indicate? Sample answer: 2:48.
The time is 12:02
